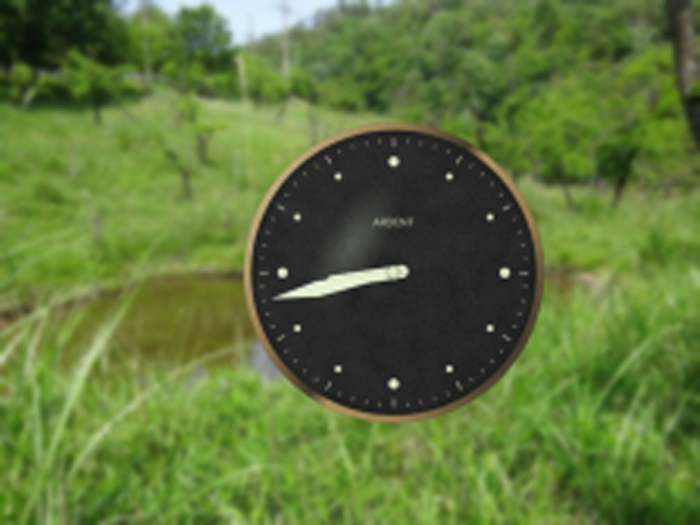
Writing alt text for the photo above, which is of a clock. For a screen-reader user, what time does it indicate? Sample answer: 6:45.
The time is 8:43
